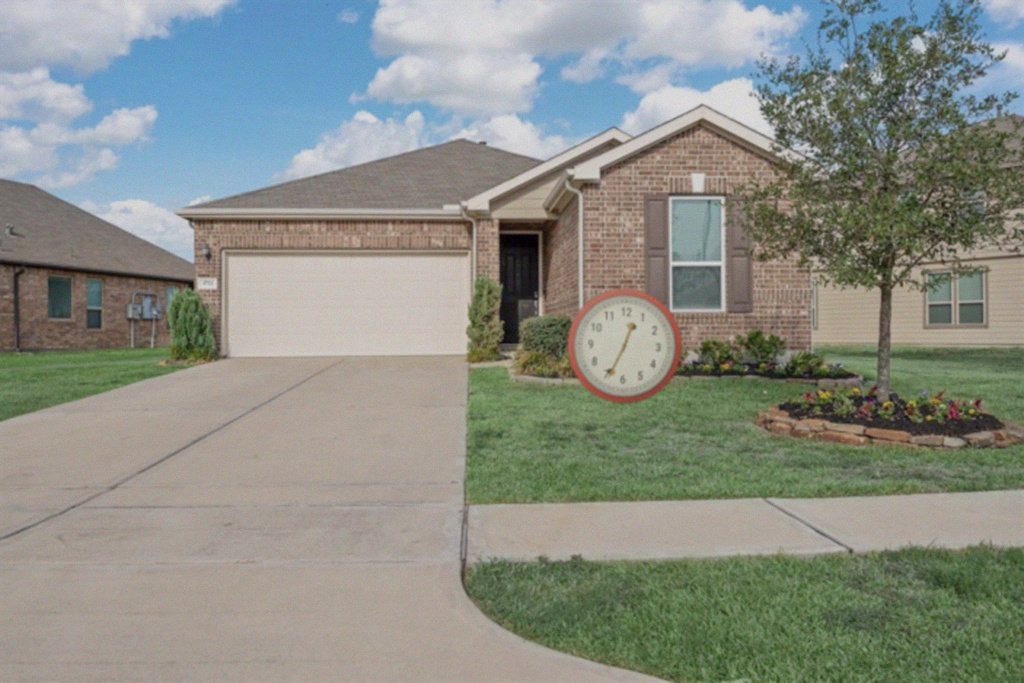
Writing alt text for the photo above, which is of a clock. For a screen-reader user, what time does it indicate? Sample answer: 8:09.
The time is 12:34
